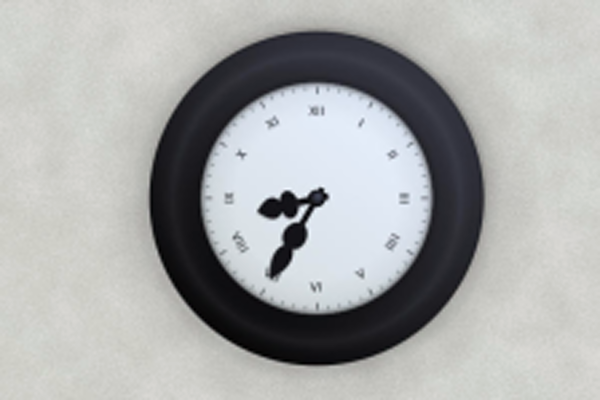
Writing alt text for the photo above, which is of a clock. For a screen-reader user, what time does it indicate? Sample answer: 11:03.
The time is 8:35
